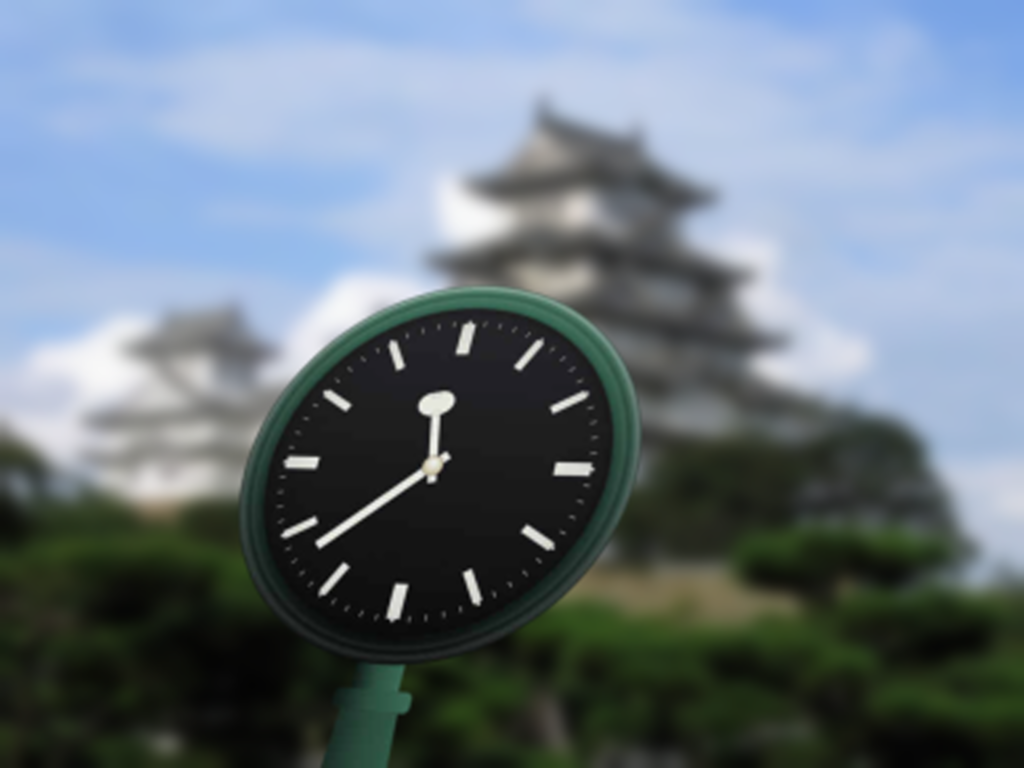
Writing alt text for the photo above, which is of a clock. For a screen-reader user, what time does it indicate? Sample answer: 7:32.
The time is 11:38
